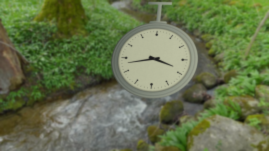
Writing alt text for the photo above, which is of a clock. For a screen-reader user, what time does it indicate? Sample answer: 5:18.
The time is 3:43
